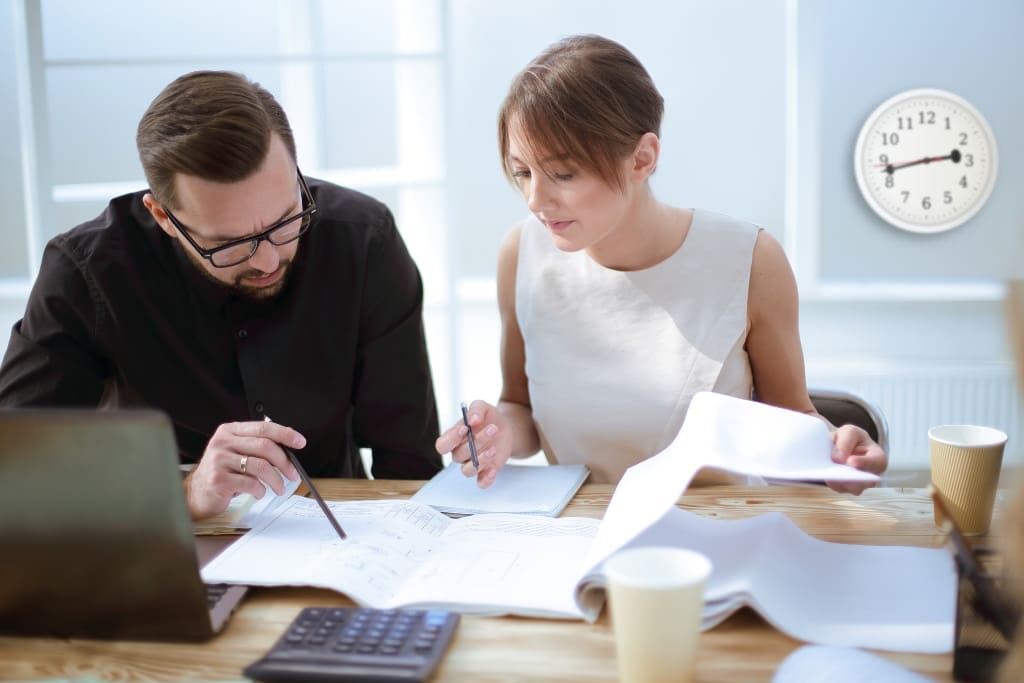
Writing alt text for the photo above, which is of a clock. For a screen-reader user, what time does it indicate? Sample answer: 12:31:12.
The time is 2:42:44
